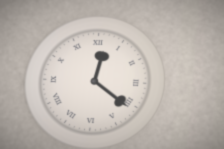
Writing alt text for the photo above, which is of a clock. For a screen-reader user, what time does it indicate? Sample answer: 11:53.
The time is 12:21
